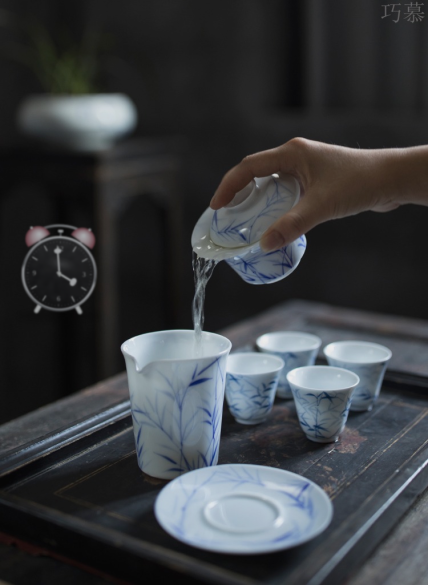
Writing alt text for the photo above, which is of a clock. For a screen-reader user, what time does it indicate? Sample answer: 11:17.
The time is 3:59
